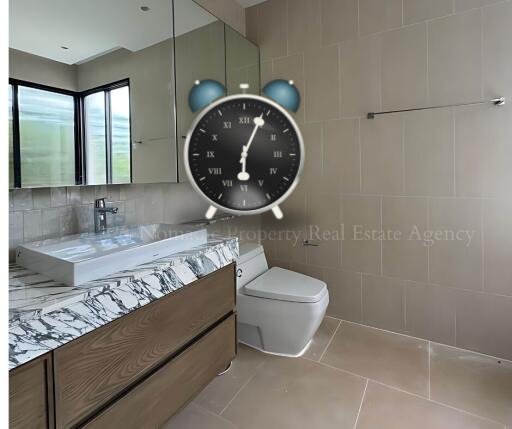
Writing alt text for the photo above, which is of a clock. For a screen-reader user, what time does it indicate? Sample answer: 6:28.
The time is 6:04
